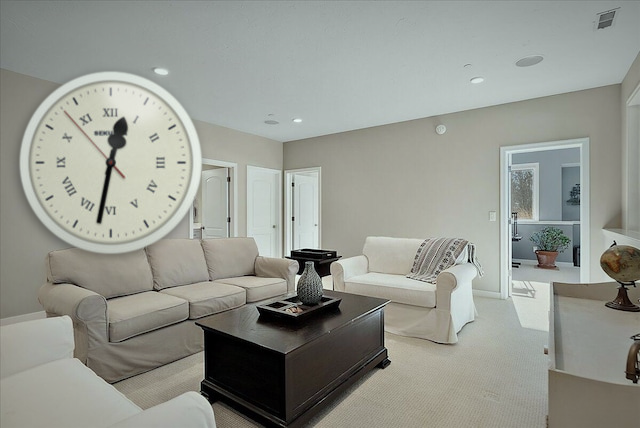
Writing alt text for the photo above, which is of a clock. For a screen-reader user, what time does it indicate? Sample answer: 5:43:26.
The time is 12:31:53
